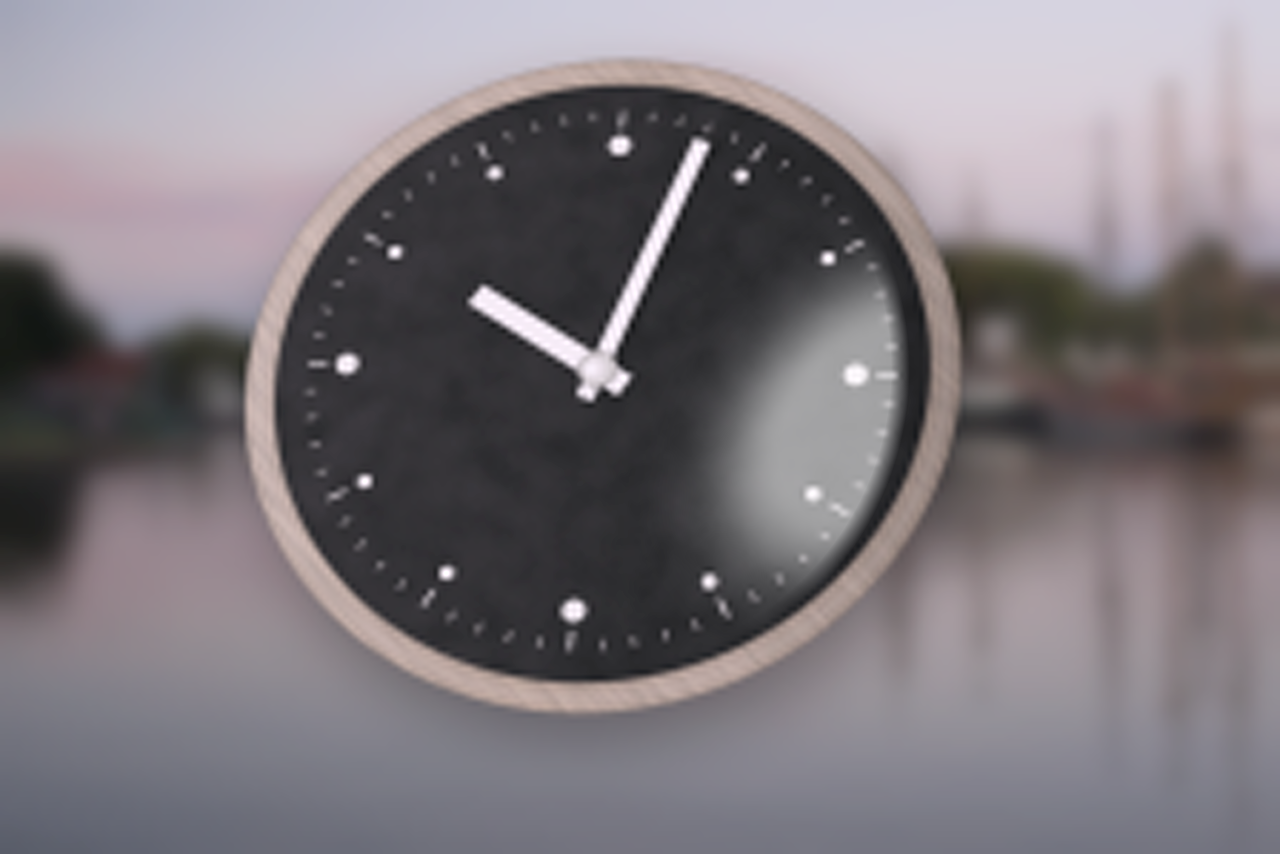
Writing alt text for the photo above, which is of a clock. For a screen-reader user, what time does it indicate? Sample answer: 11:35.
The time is 10:03
